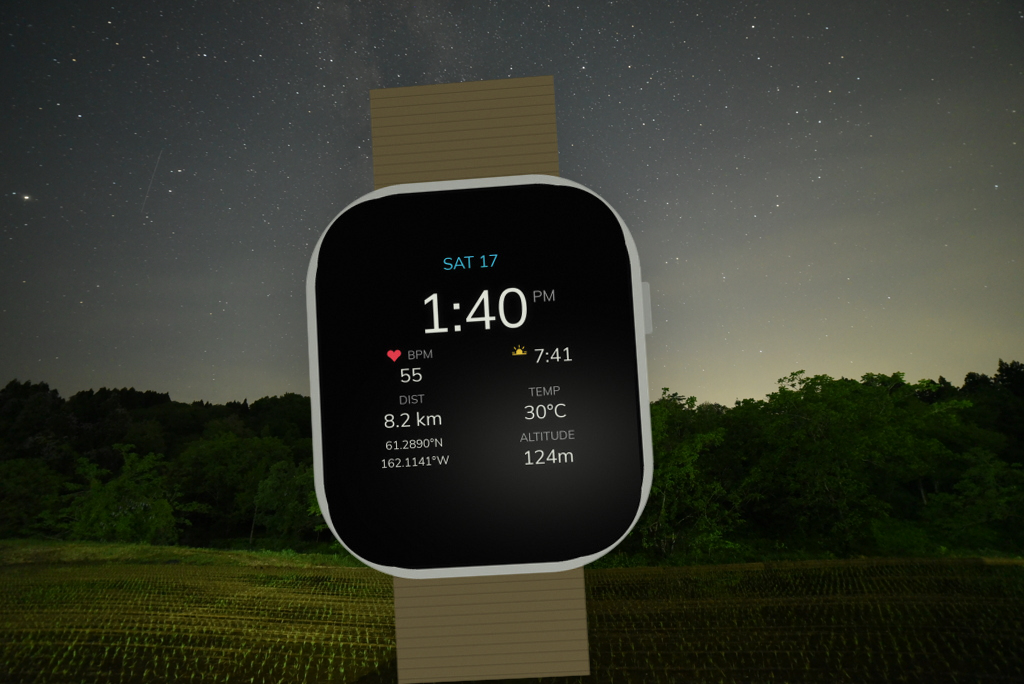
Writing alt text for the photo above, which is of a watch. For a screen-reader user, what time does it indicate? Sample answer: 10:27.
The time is 1:40
